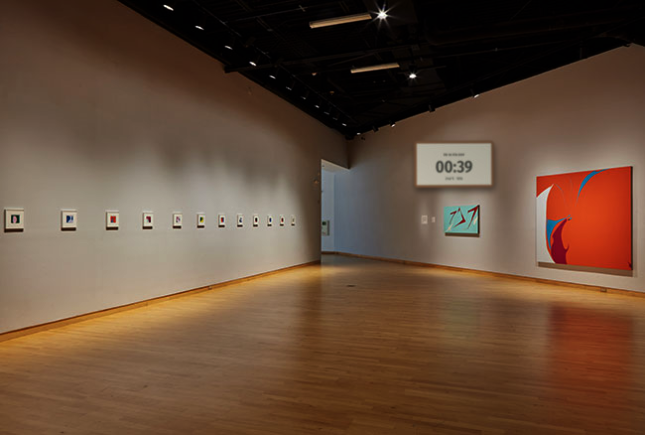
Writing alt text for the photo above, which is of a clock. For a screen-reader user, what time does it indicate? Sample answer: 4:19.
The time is 0:39
